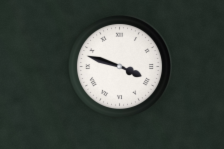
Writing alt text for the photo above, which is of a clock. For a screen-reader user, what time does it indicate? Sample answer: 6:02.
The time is 3:48
